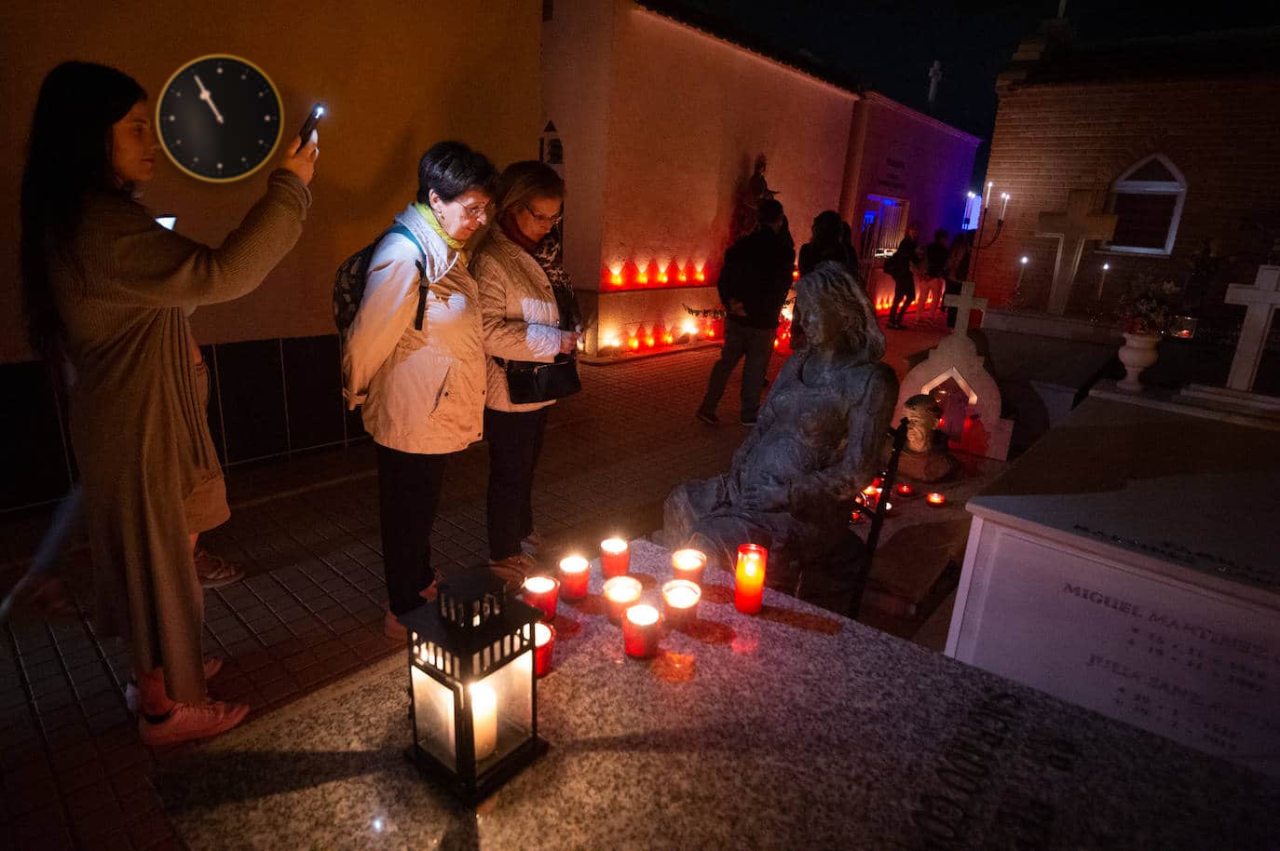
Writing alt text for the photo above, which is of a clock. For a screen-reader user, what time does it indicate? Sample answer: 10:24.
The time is 10:55
